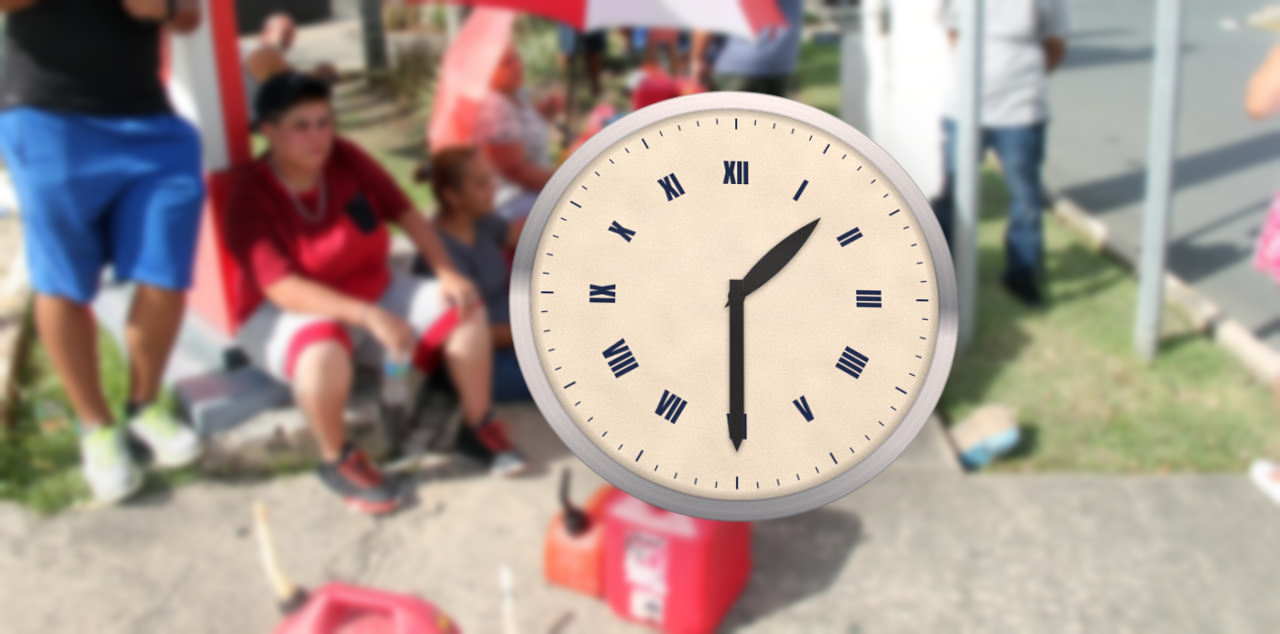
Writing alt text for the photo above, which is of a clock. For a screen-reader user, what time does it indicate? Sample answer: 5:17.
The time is 1:30
